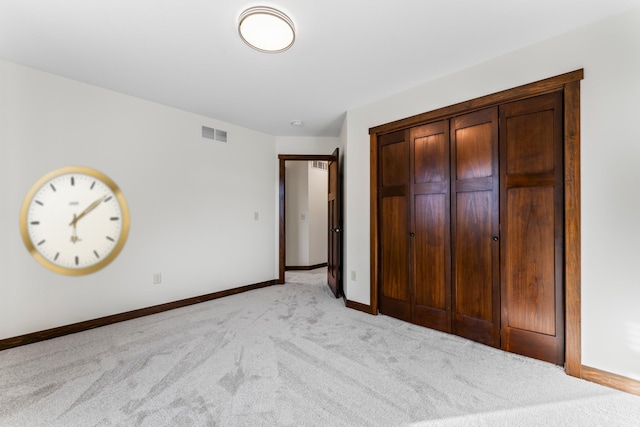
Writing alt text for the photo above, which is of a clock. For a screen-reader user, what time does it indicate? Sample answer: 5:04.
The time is 6:09
